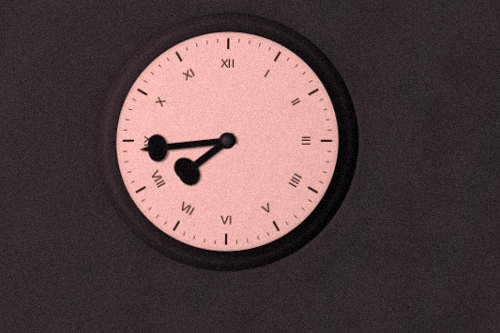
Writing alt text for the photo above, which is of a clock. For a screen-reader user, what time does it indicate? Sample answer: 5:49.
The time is 7:44
